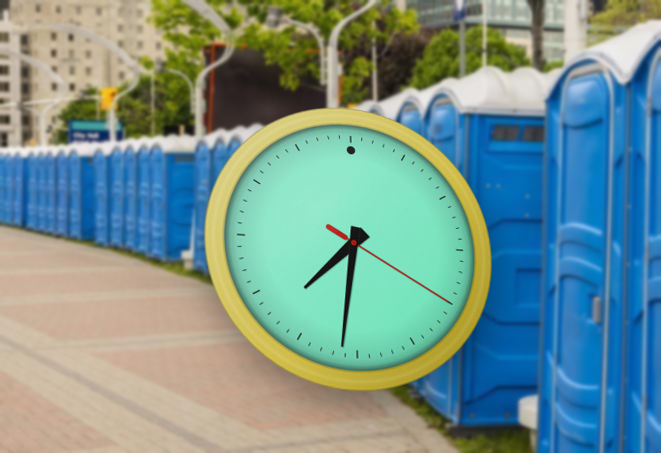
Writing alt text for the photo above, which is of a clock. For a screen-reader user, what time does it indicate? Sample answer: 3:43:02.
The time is 7:31:20
